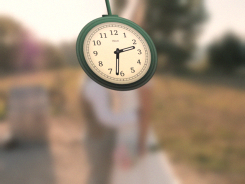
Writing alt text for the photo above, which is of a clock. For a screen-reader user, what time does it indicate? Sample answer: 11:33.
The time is 2:32
